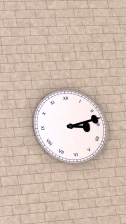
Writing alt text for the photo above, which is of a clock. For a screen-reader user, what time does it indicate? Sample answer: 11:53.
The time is 3:13
